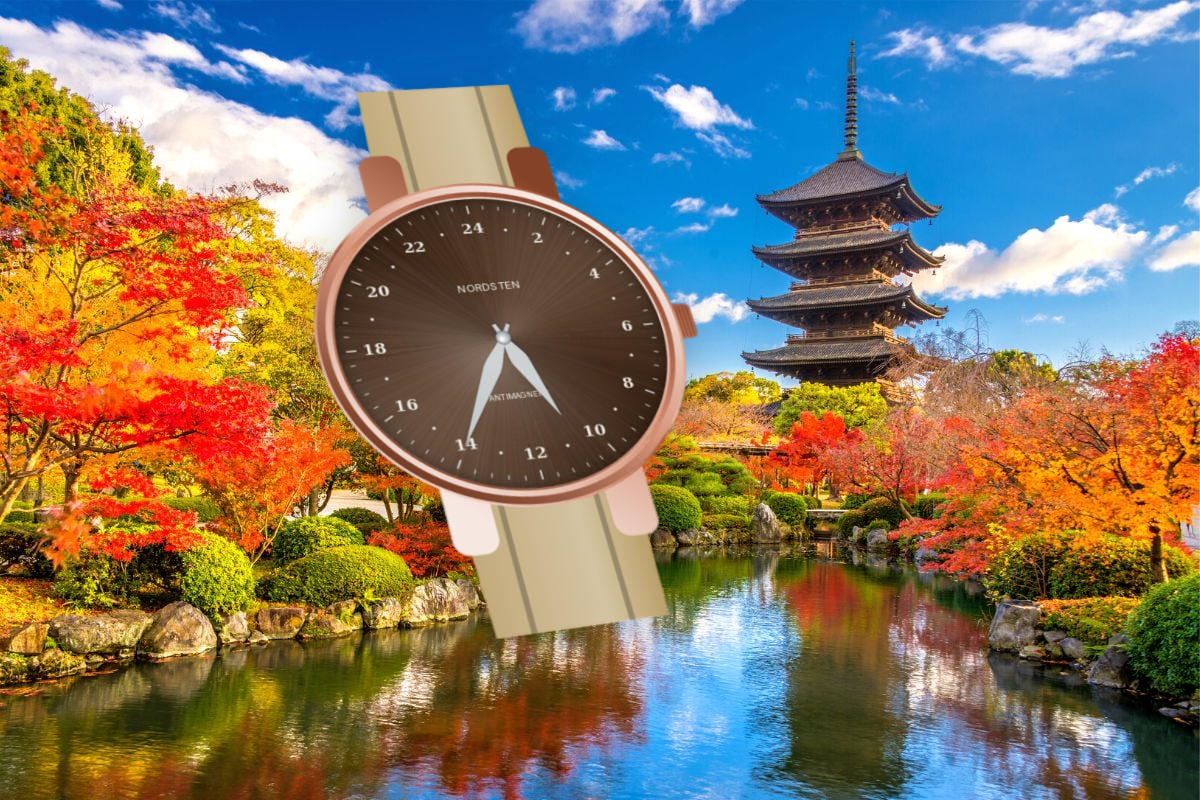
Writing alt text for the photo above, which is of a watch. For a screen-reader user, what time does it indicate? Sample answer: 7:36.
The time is 10:35
